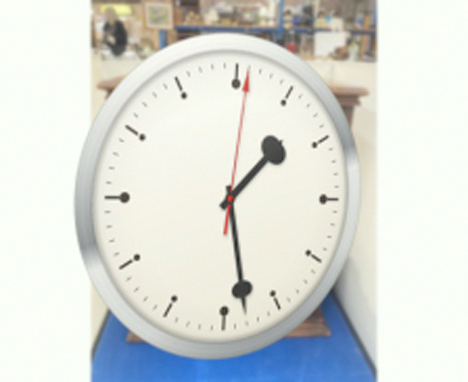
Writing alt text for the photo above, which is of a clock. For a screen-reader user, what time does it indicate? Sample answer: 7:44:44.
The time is 1:28:01
